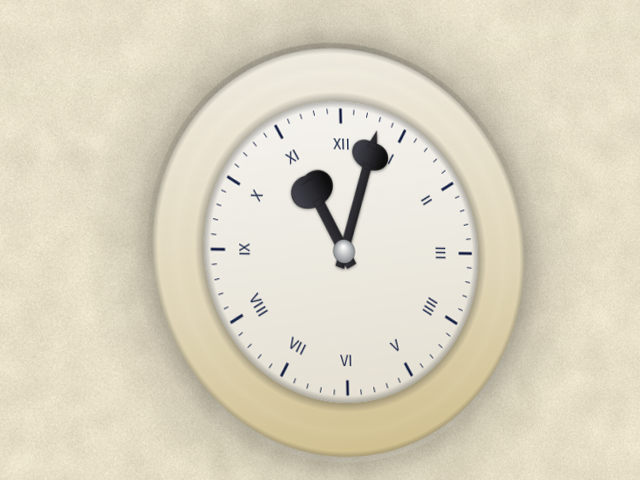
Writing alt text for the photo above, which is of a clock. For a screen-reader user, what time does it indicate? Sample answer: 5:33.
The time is 11:03
